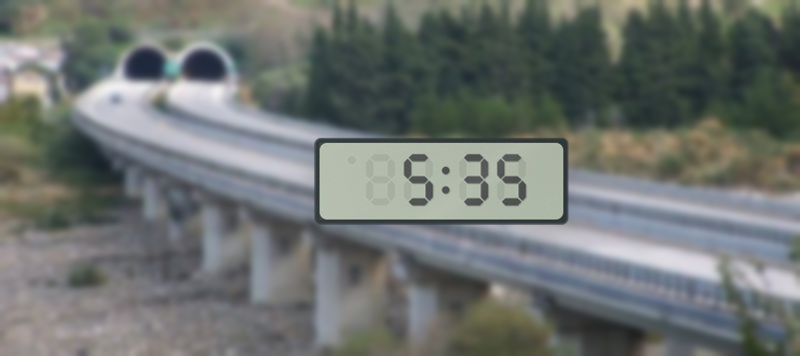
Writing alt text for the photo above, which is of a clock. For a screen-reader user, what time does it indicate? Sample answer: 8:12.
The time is 5:35
